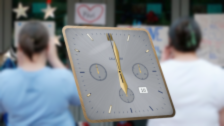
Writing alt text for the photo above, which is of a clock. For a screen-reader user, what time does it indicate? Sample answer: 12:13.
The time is 6:01
